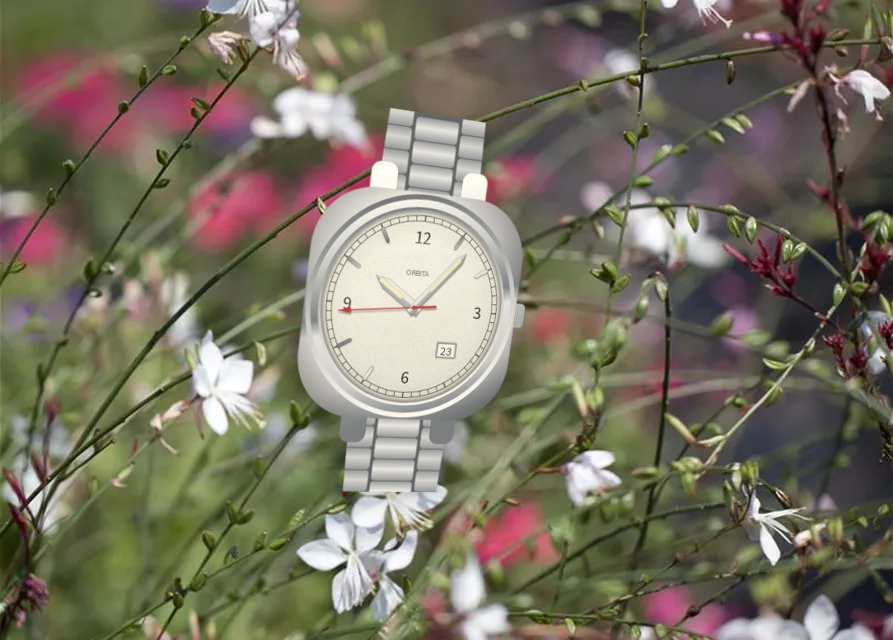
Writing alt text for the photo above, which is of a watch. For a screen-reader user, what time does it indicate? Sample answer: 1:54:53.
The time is 10:06:44
